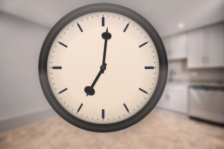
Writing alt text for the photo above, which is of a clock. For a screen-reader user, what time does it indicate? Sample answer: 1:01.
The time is 7:01
